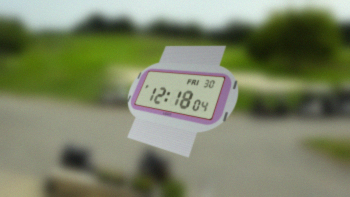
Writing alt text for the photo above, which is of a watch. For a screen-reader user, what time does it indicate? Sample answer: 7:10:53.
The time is 12:18:04
